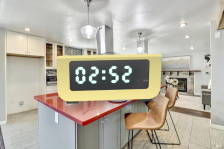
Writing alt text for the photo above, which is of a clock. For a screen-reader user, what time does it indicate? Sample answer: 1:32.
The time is 2:52
